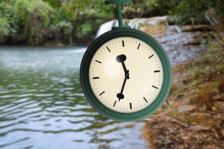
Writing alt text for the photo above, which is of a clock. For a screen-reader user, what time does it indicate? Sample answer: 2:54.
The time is 11:34
